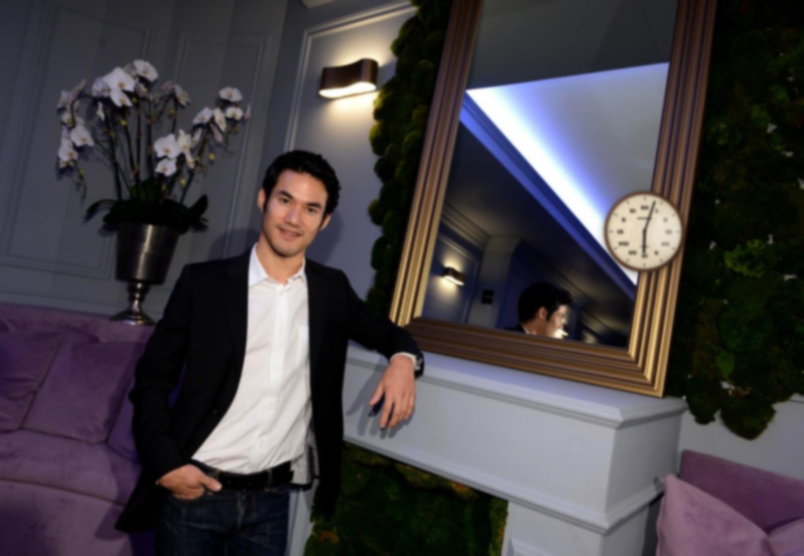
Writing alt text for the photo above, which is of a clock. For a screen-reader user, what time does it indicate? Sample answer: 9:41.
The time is 6:03
